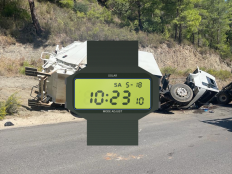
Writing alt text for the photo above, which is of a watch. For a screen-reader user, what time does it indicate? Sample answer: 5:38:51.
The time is 10:23:10
